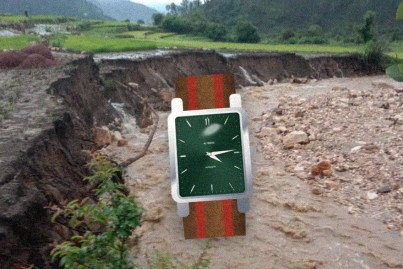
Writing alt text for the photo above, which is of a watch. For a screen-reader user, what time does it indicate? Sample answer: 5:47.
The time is 4:14
